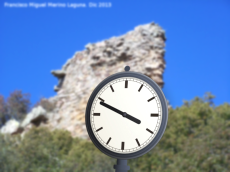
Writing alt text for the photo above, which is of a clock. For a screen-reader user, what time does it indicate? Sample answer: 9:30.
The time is 3:49
